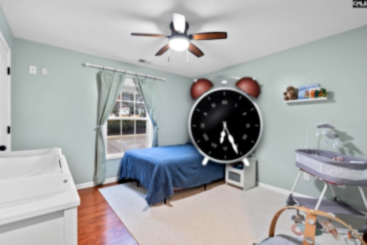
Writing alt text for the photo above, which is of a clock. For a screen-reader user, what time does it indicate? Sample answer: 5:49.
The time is 6:26
